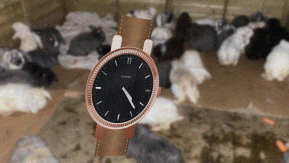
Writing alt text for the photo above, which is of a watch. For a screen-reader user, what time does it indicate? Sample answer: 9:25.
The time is 4:23
